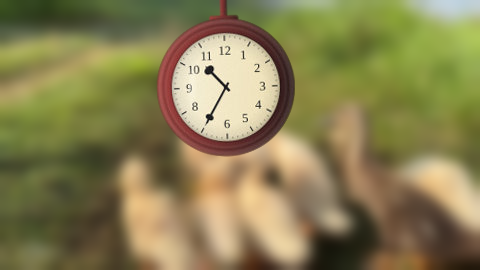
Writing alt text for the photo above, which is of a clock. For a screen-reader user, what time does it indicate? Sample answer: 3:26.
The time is 10:35
